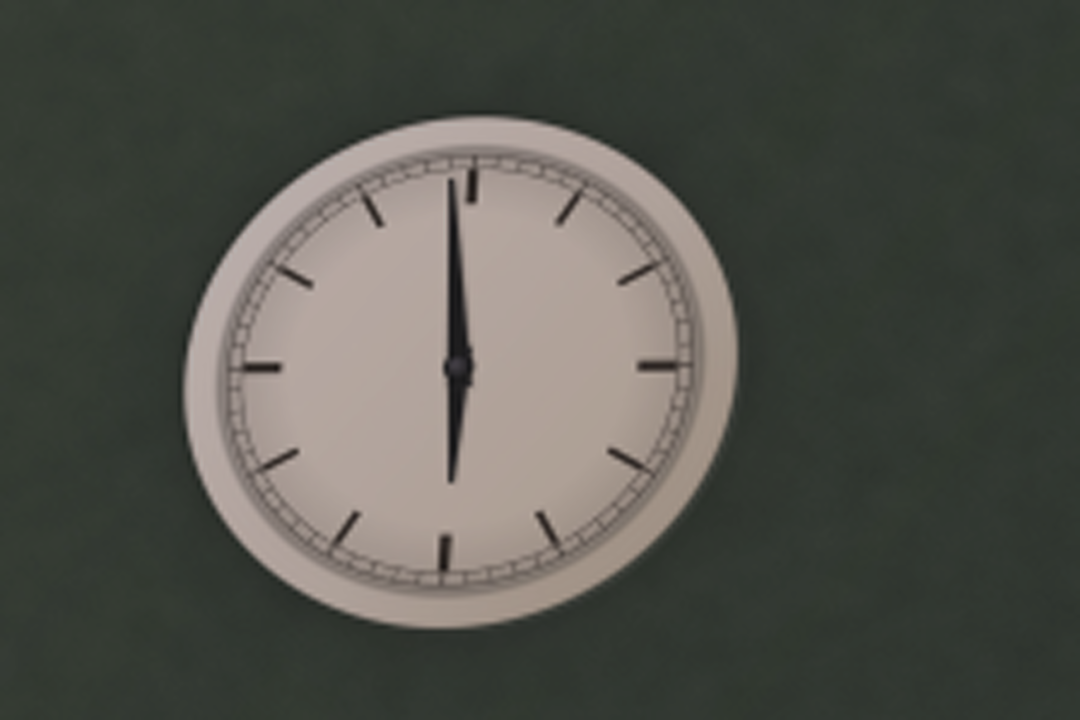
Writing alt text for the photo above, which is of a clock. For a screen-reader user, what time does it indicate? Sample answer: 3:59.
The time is 5:59
